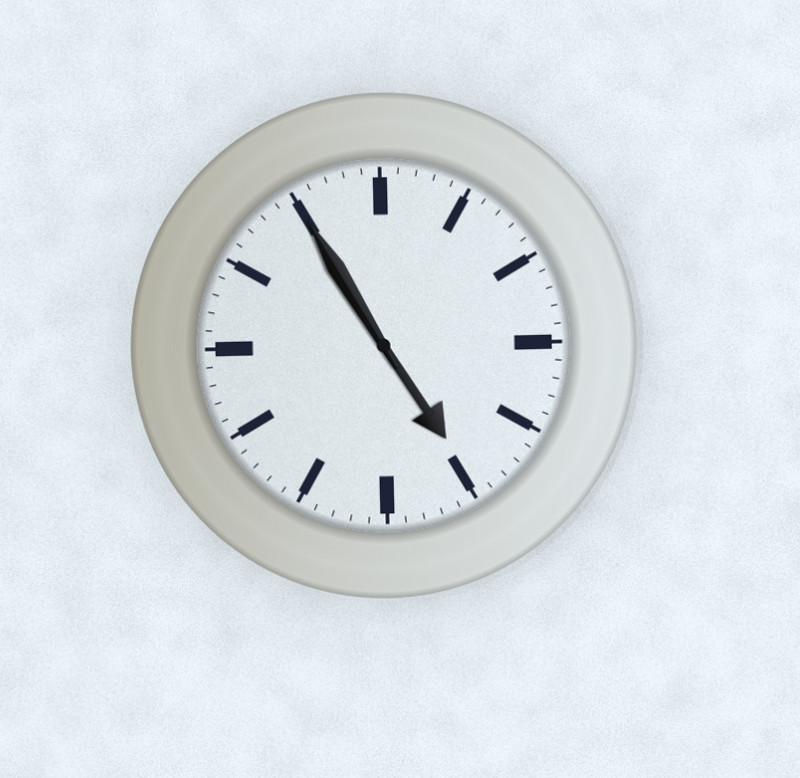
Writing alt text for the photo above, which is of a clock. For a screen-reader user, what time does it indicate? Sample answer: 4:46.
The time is 4:55
